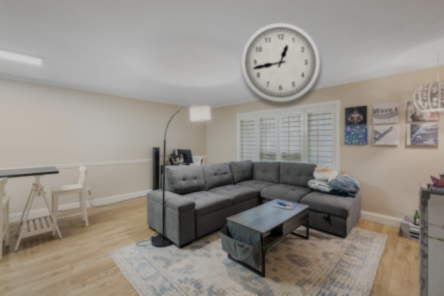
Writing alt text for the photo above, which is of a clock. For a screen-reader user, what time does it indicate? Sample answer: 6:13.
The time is 12:43
